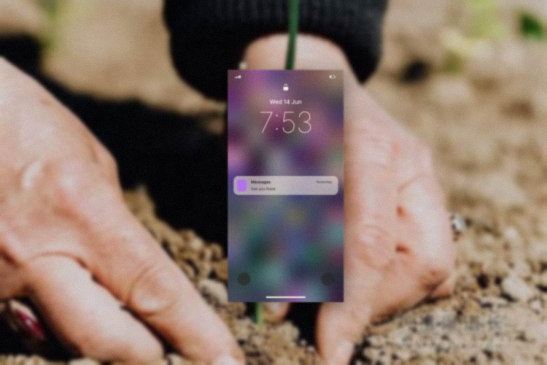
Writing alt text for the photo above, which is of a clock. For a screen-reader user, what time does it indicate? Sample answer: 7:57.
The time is 7:53
